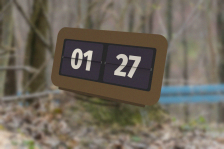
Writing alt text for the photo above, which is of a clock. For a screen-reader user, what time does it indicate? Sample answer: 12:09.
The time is 1:27
